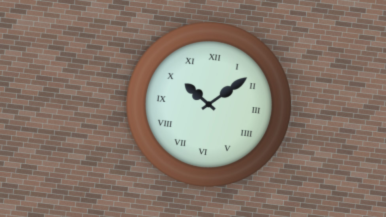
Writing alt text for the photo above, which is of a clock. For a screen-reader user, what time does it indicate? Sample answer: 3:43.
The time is 10:08
